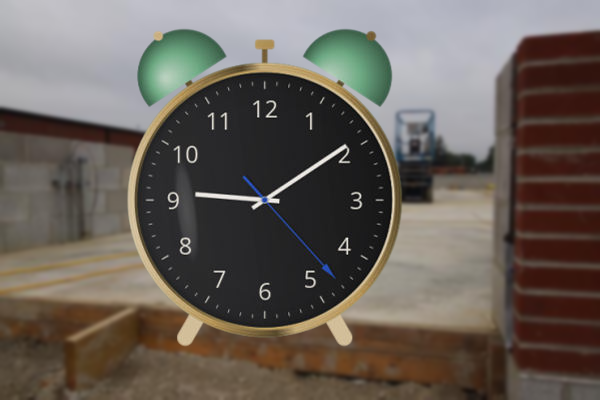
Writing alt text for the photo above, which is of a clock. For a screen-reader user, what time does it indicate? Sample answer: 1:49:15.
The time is 9:09:23
